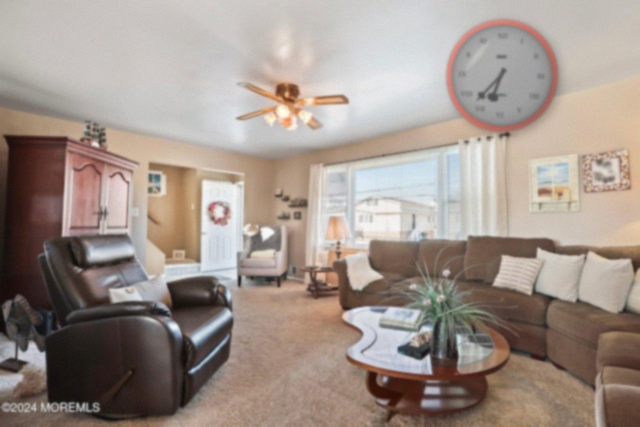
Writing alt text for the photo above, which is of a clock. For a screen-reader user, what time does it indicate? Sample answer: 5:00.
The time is 6:37
